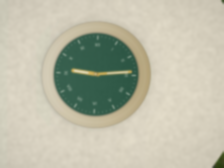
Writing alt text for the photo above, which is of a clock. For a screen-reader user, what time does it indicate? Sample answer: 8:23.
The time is 9:14
